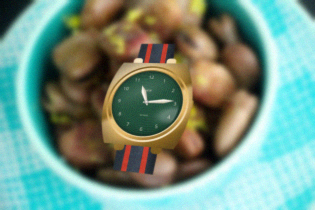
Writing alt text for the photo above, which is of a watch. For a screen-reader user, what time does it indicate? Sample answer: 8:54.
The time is 11:14
